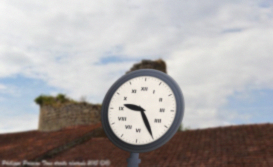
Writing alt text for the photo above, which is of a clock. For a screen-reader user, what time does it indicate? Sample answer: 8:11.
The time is 9:25
